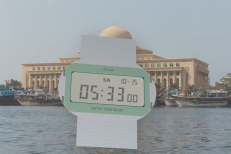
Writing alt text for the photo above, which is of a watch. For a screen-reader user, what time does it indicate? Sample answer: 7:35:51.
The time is 5:33:00
